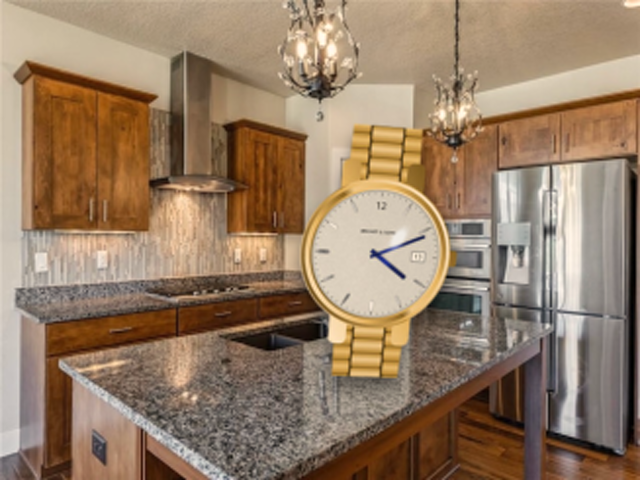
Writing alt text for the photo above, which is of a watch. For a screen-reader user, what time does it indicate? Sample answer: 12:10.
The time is 4:11
